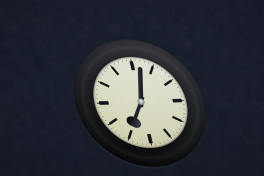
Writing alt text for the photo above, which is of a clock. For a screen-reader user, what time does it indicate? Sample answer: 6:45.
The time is 7:02
